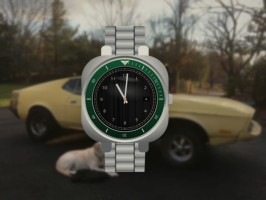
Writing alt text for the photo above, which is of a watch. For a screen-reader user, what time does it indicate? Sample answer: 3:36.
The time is 11:01
